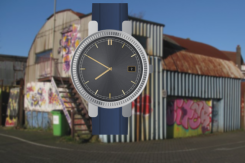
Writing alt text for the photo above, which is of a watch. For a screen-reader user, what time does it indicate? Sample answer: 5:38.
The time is 7:50
